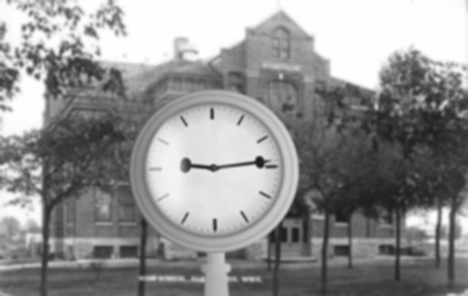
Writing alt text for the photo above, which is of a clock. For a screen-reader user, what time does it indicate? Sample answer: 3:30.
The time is 9:14
